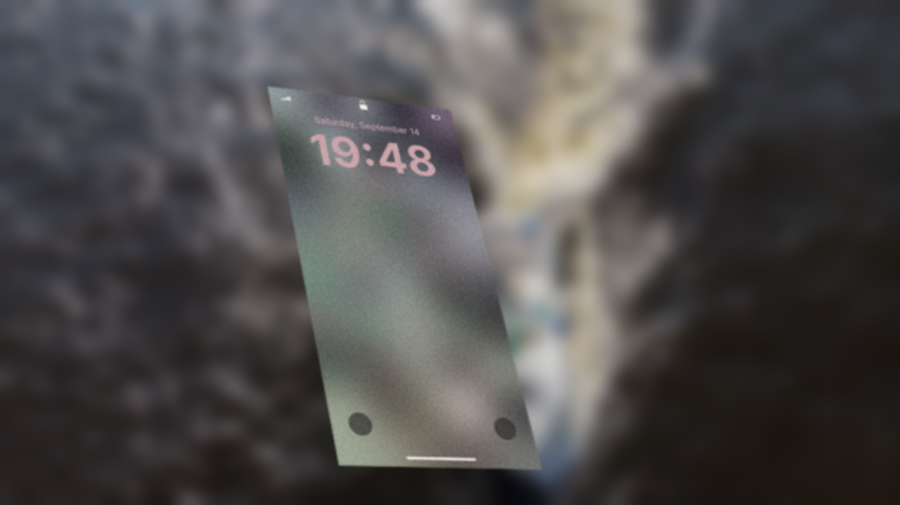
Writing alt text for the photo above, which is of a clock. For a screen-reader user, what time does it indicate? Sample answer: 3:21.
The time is 19:48
